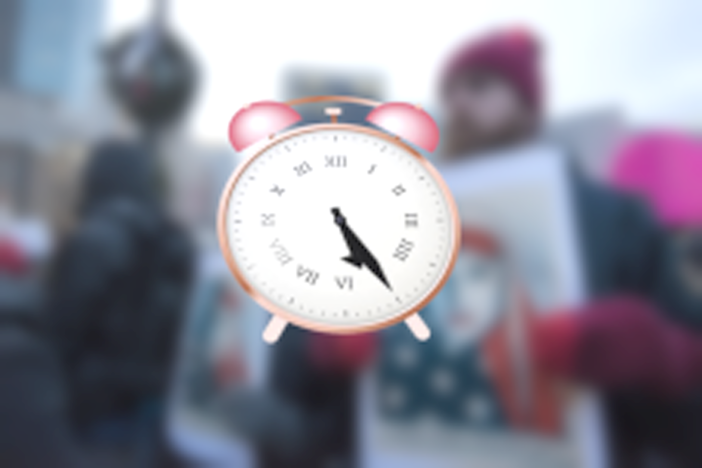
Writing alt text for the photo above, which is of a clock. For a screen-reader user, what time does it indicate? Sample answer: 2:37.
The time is 5:25
